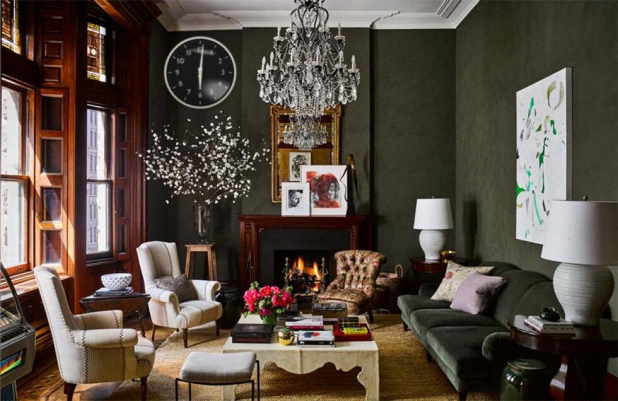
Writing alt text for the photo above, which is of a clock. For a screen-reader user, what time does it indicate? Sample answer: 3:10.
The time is 6:01
